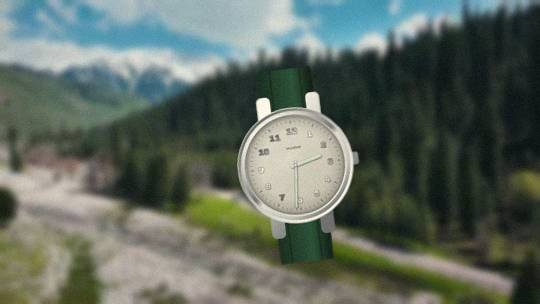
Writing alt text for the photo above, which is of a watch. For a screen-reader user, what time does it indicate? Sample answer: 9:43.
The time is 2:31
